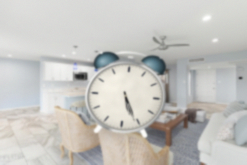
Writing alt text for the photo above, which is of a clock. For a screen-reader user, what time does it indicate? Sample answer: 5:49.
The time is 5:26
